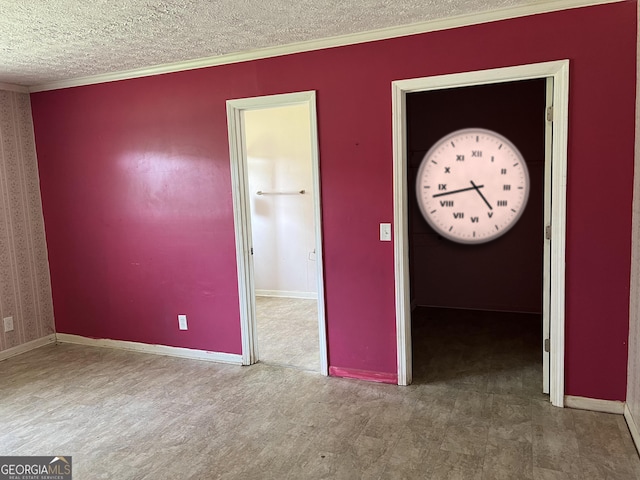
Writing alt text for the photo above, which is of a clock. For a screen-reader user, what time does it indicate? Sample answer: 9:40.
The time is 4:43
